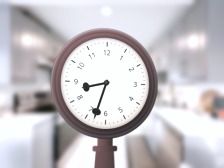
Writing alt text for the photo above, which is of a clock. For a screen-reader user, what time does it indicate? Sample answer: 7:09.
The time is 8:33
